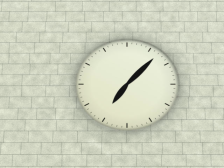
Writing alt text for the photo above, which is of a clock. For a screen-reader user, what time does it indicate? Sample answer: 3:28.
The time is 7:07
